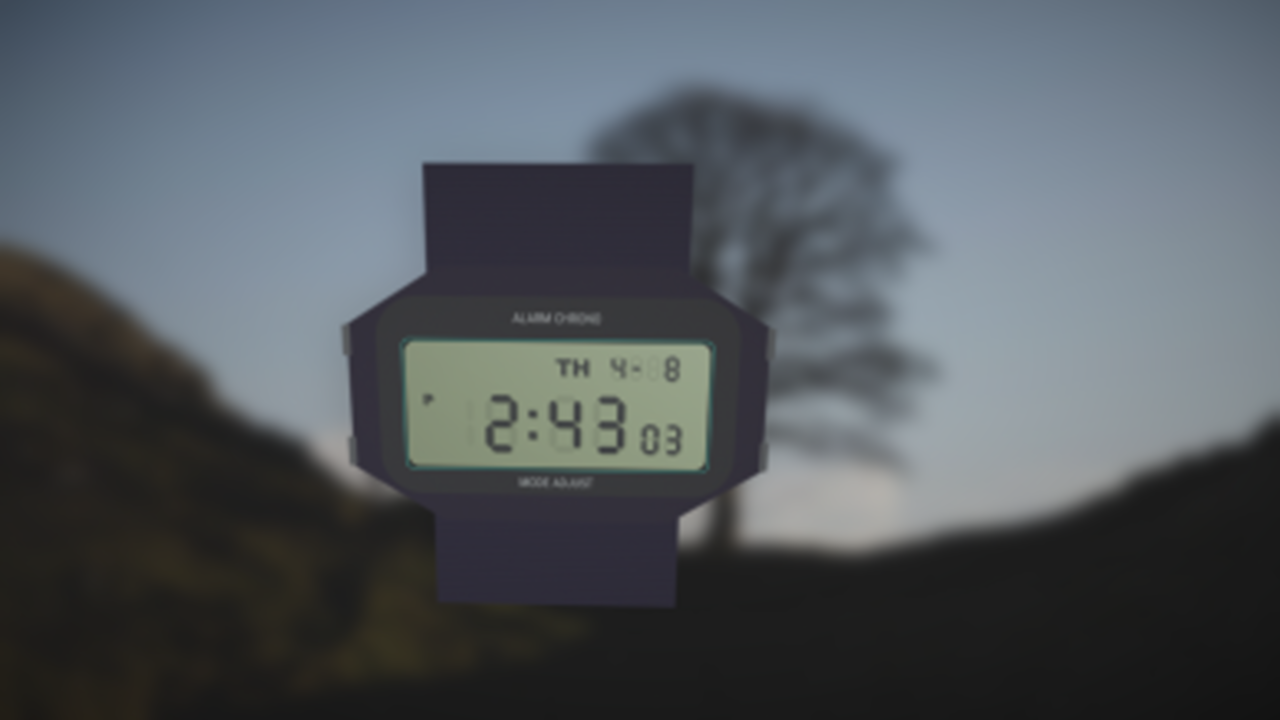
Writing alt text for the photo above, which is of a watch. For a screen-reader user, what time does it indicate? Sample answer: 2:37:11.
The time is 2:43:03
